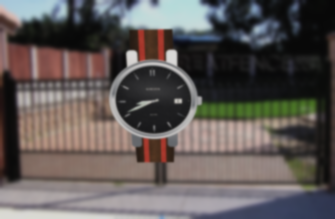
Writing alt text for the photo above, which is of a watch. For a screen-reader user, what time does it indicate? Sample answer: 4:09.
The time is 8:41
